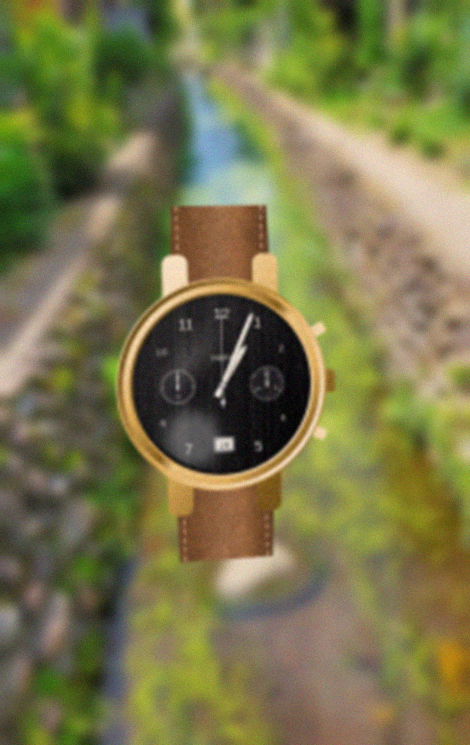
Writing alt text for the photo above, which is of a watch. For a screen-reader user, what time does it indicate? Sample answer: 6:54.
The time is 1:04
